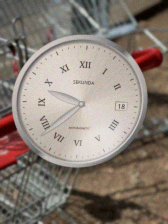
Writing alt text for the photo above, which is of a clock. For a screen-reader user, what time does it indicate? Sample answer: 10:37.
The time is 9:38
